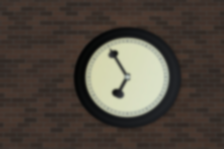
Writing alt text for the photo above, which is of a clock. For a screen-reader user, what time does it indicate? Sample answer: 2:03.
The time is 6:55
